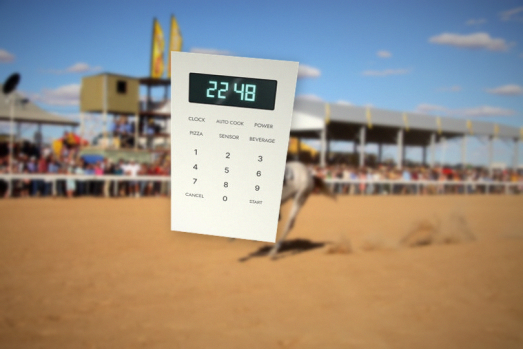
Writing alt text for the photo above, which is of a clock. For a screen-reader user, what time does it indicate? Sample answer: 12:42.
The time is 22:48
